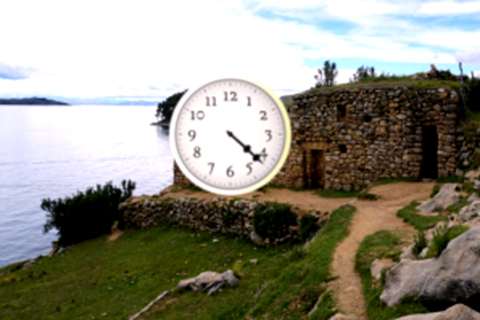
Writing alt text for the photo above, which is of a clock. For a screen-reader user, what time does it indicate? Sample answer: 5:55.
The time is 4:22
